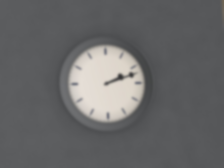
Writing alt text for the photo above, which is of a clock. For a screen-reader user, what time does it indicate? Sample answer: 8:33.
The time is 2:12
